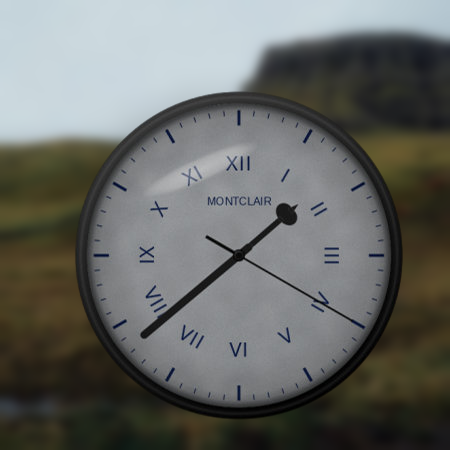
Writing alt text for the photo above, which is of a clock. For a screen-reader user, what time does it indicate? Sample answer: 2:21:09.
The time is 1:38:20
